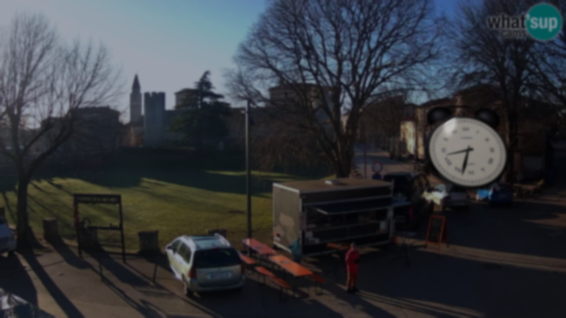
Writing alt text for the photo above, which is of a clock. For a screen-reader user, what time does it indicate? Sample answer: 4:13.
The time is 8:33
